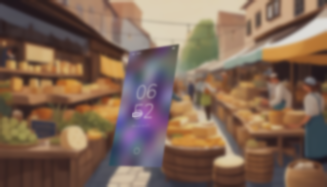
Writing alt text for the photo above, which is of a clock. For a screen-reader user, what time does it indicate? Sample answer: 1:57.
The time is 6:52
